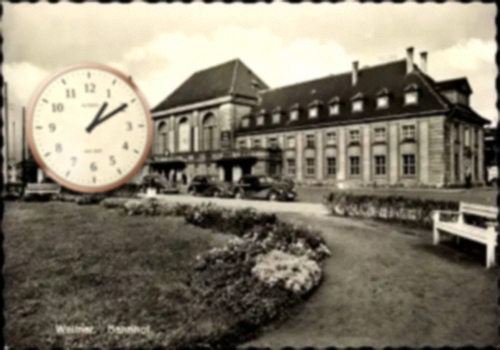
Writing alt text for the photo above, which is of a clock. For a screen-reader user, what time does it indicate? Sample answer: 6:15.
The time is 1:10
